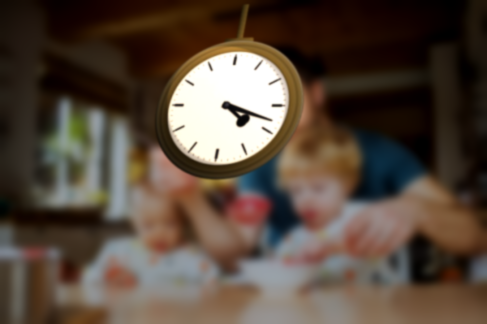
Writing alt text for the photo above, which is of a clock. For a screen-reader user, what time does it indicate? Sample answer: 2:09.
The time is 4:18
